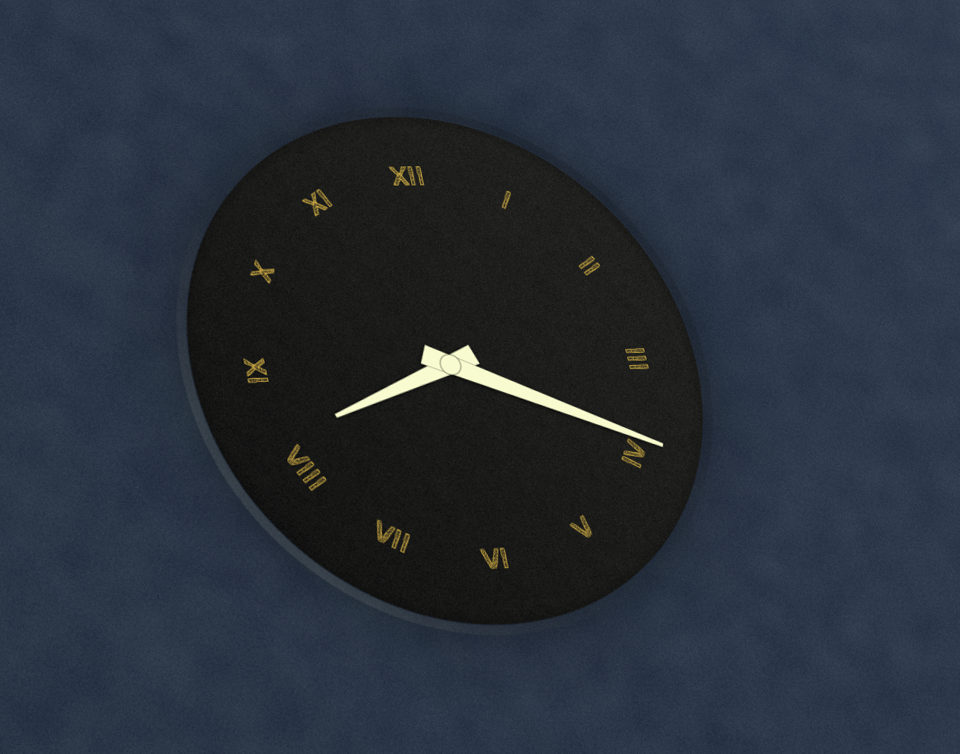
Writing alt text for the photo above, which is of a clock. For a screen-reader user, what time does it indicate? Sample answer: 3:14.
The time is 8:19
